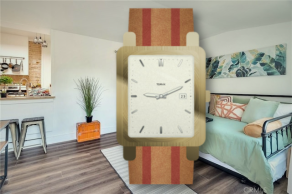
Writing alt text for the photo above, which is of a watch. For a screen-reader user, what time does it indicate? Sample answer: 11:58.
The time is 9:11
